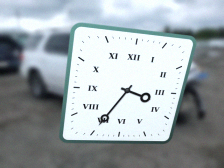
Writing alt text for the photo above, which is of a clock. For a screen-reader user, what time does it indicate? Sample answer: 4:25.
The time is 3:35
